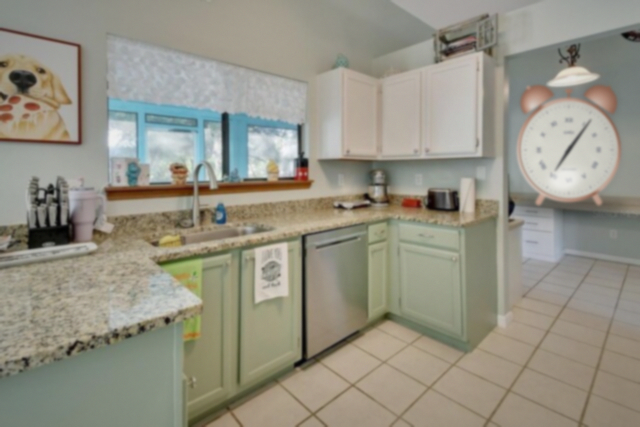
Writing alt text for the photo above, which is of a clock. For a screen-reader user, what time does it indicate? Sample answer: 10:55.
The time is 7:06
